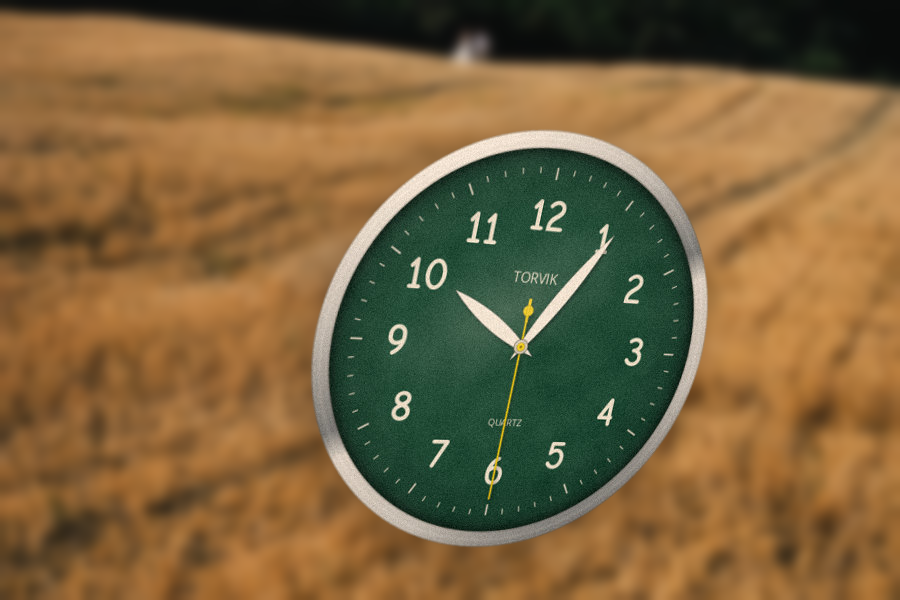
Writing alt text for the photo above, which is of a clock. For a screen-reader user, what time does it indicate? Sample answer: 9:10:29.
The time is 10:05:30
